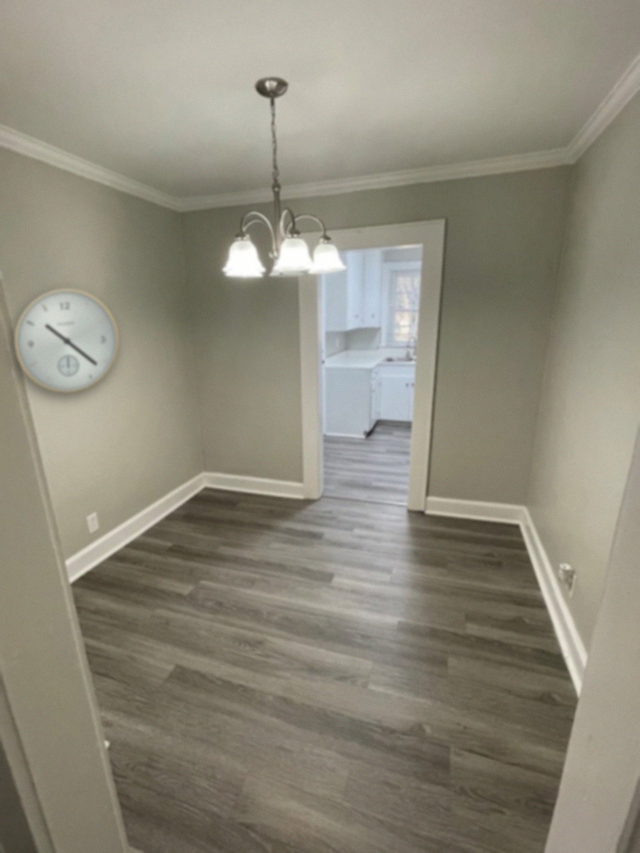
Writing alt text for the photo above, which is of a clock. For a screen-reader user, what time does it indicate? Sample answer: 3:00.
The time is 10:22
